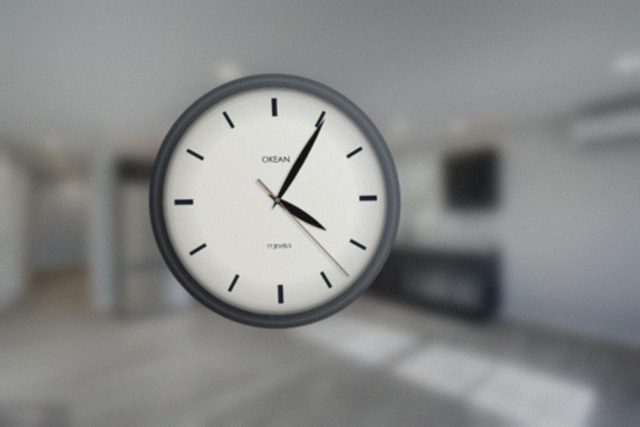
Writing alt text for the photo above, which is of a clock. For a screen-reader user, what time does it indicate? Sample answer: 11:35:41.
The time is 4:05:23
